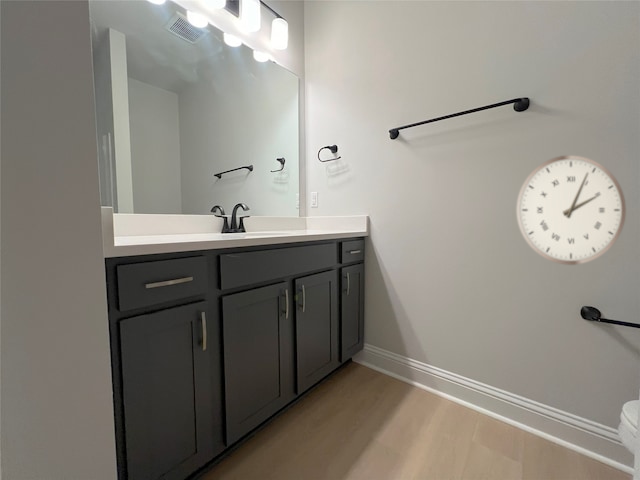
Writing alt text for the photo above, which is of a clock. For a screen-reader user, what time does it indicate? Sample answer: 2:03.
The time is 2:04
